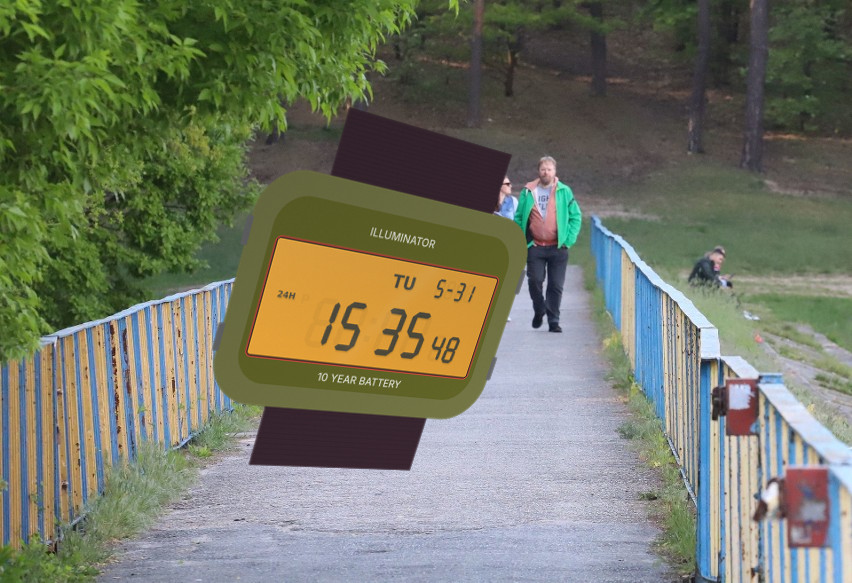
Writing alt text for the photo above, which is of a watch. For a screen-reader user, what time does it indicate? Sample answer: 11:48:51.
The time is 15:35:48
